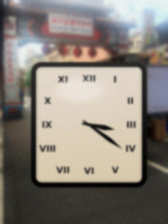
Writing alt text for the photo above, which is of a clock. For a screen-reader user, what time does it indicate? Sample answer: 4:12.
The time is 3:21
